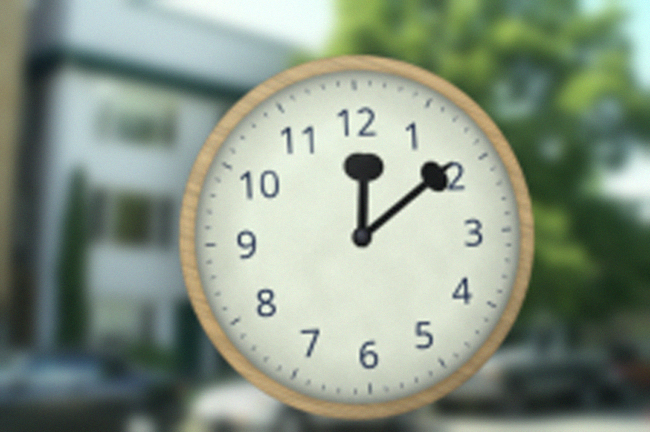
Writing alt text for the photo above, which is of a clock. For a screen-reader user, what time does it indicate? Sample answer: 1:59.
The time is 12:09
